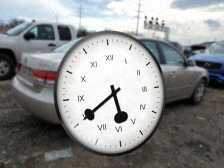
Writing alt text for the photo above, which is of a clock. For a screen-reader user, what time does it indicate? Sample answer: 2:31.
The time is 5:40
